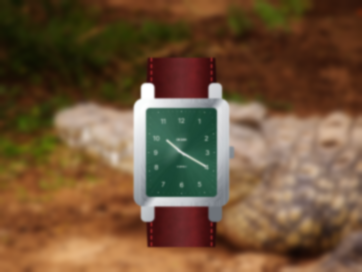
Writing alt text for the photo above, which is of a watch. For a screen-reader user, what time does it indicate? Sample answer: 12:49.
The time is 10:20
